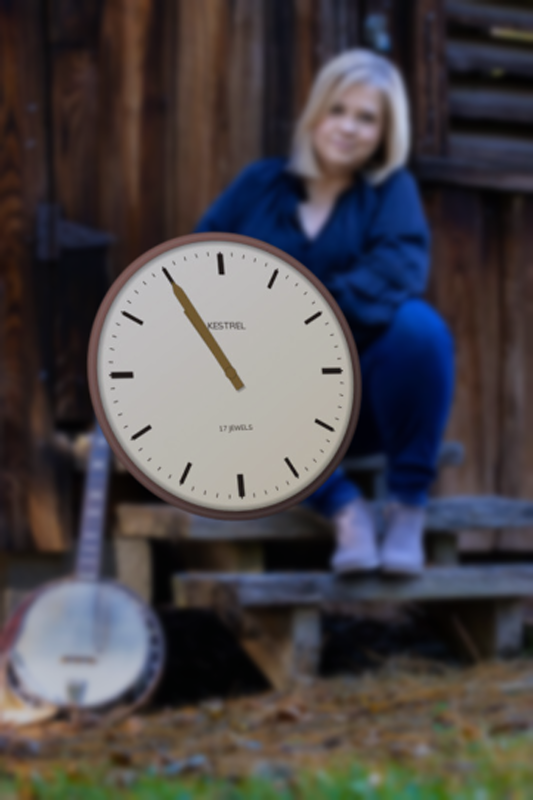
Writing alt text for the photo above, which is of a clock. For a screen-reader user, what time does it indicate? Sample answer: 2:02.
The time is 10:55
